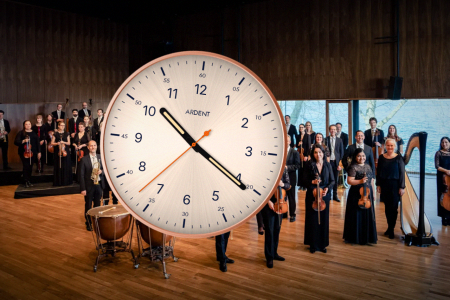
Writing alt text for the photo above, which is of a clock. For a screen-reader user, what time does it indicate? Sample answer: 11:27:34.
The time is 10:20:37
